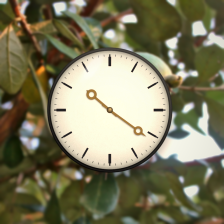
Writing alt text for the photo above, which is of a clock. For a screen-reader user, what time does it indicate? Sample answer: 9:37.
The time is 10:21
